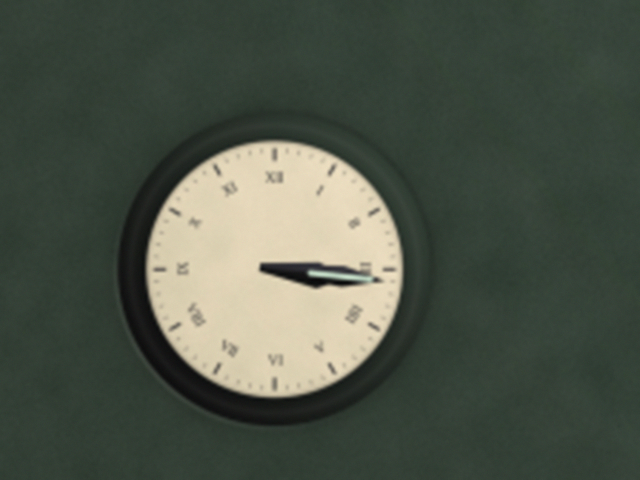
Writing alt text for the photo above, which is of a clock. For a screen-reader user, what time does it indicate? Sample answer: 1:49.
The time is 3:16
